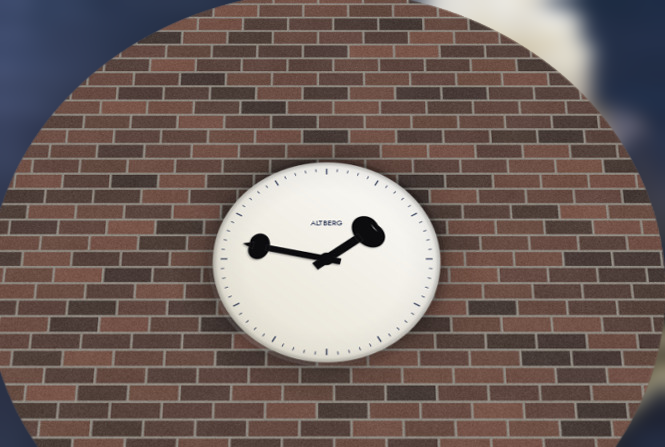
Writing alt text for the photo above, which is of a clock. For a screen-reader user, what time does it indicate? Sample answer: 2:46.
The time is 1:47
